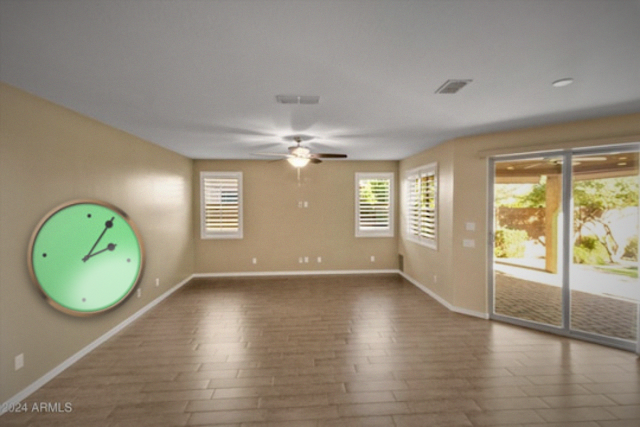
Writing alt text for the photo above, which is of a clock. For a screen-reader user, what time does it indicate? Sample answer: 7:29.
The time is 2:05
